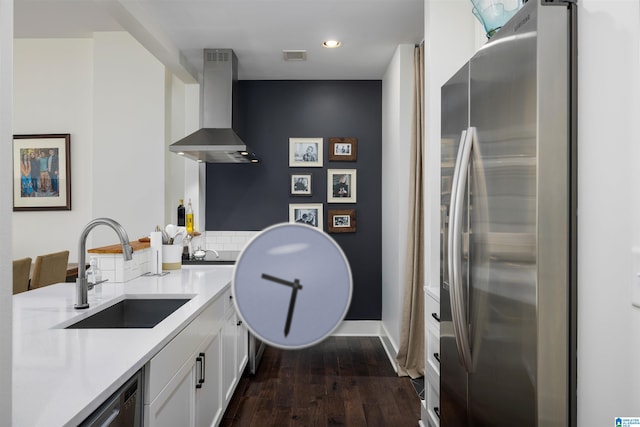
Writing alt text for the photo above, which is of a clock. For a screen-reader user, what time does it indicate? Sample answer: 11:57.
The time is 9:32
